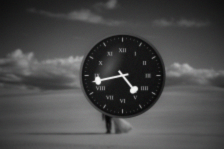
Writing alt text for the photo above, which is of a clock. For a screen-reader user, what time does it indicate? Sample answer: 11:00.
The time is 4:43
